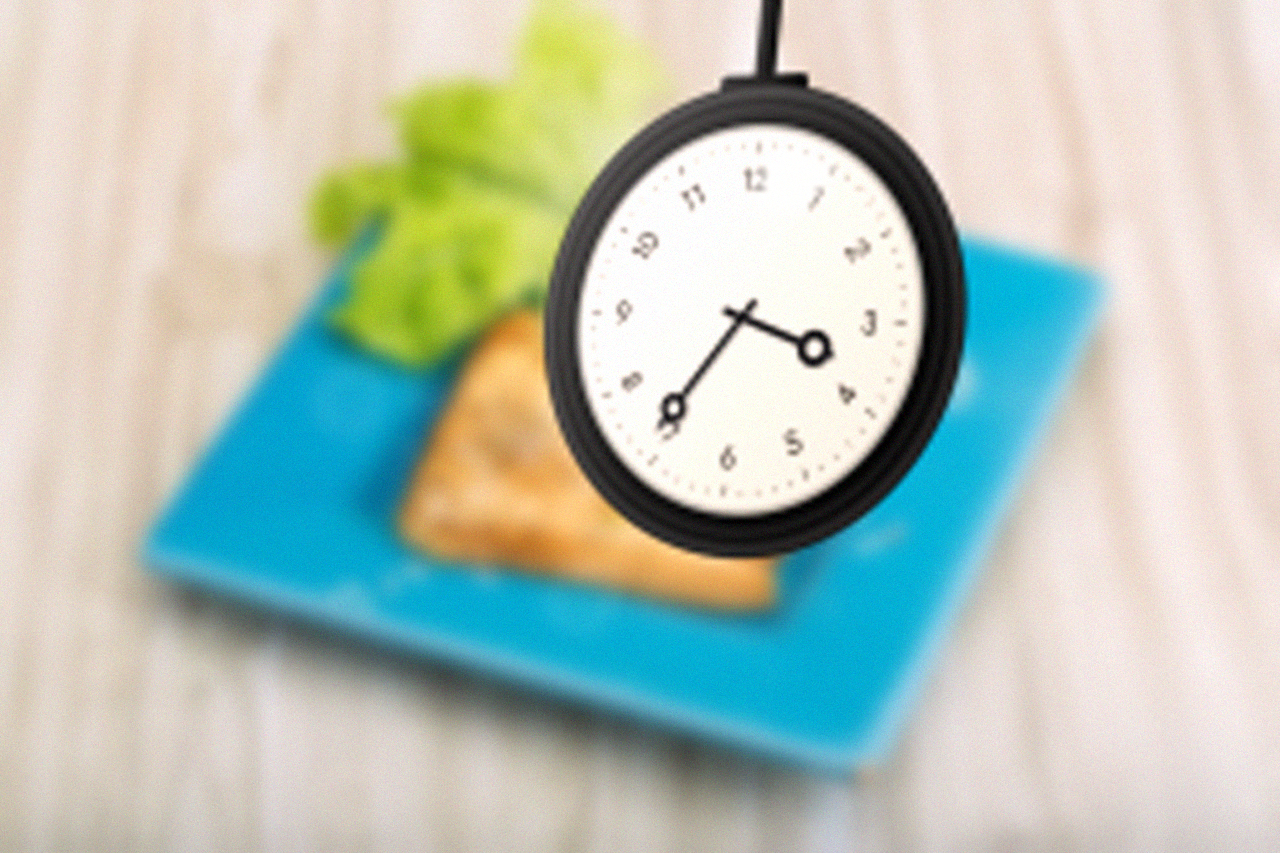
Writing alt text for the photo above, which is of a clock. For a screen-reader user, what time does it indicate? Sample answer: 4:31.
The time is 3:36
